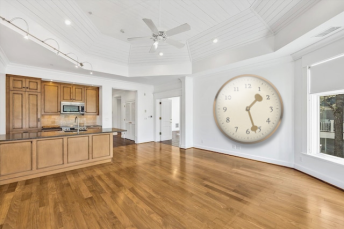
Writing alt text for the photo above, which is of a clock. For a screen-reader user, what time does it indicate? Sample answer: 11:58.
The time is 1:27
